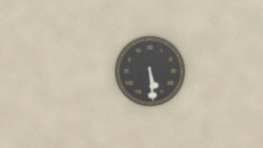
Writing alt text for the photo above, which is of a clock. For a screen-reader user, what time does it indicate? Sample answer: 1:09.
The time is 5:29
